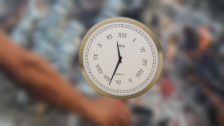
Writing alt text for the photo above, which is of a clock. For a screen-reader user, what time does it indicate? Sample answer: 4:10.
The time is 11:33
